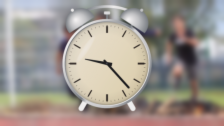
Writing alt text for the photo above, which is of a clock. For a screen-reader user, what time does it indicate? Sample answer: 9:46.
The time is 9:23
